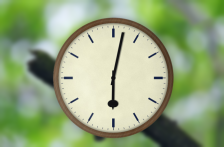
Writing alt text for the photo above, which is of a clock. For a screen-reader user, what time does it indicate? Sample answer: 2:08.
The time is 6:02
